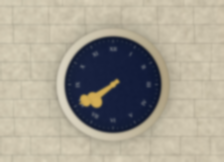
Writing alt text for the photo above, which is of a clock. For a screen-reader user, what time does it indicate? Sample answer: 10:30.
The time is 7:40
